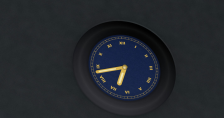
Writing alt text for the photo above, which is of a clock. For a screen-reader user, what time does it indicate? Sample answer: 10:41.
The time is 6:43
